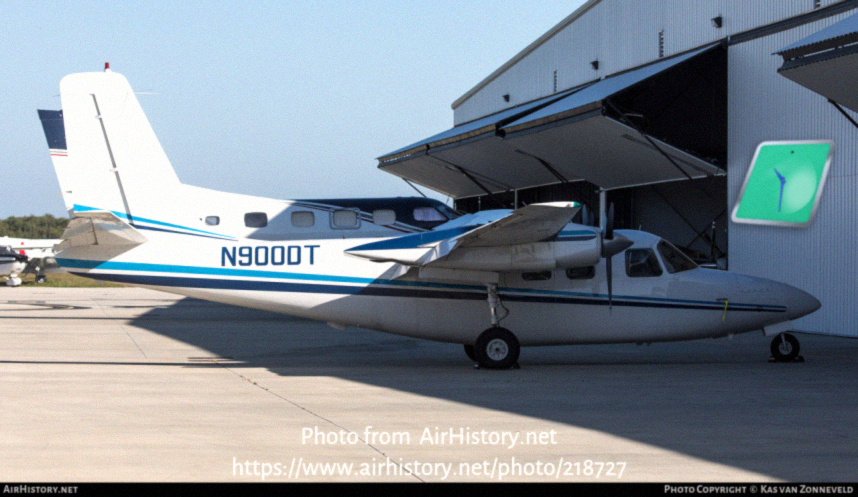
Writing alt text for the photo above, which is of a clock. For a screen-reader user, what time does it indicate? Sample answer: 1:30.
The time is 10:28
